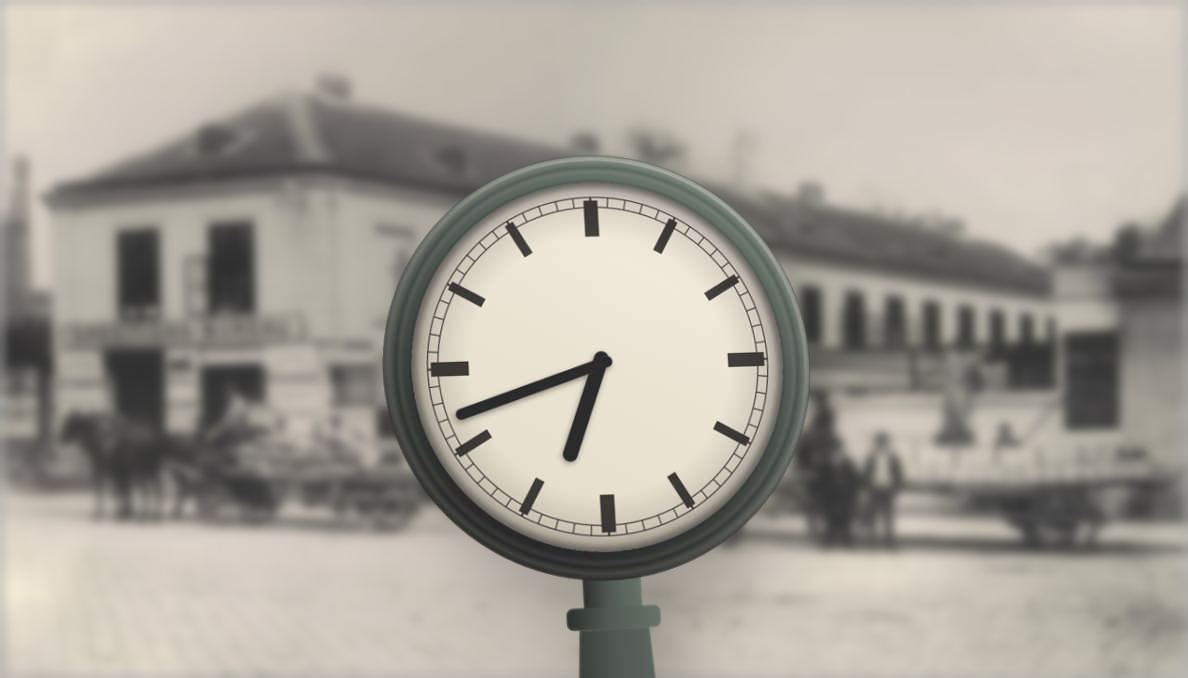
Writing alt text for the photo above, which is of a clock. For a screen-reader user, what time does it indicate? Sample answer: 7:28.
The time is 6:42
